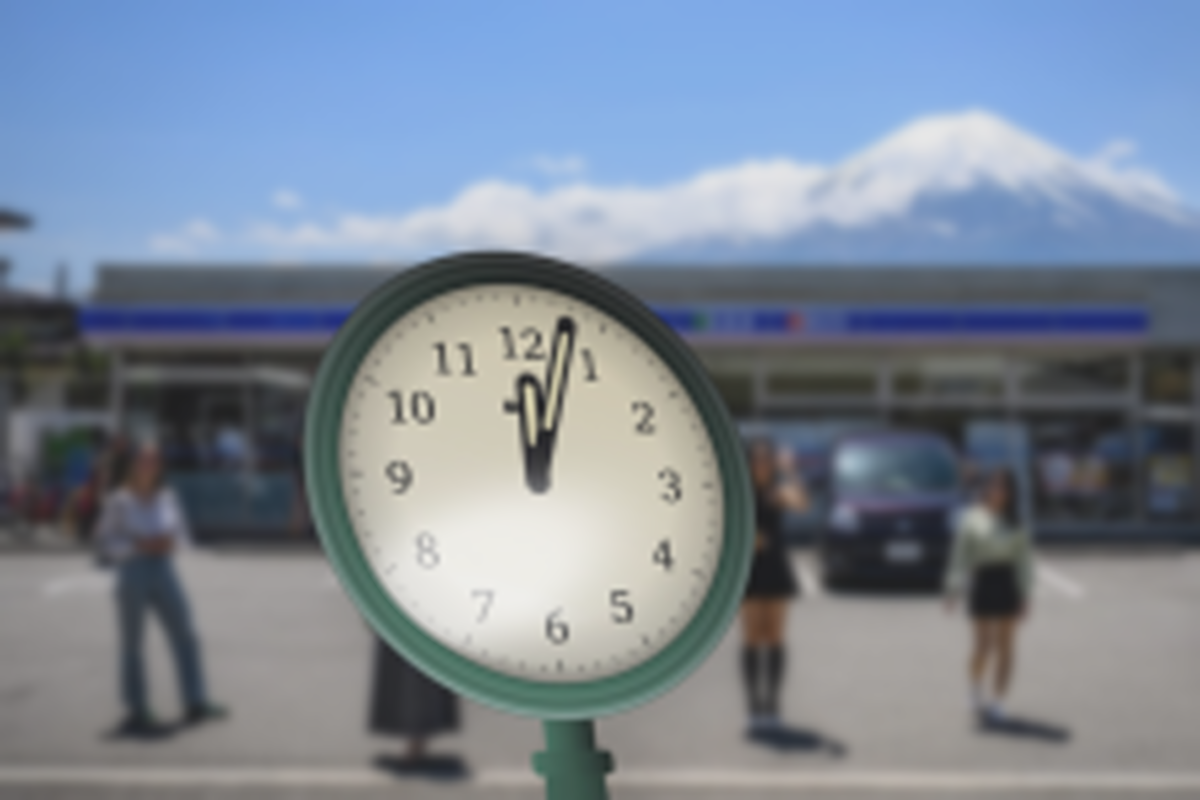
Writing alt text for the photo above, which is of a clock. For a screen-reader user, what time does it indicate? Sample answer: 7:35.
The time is 12:03
